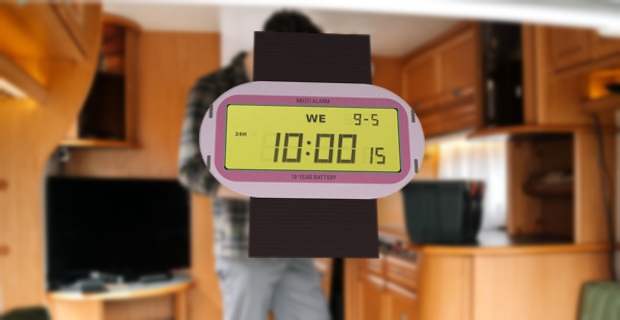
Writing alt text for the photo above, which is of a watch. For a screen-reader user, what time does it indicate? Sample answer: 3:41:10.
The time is 10:00:15
